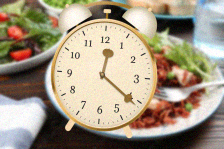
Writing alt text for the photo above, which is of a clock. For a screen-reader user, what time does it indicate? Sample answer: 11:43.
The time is 12:21
